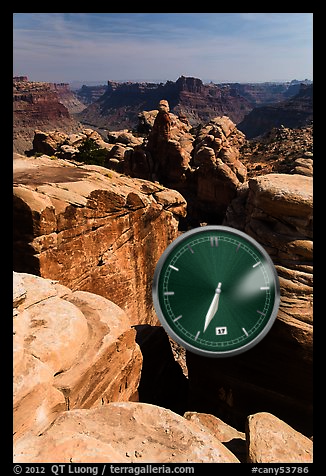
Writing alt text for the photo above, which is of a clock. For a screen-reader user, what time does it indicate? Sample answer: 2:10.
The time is 6:34
